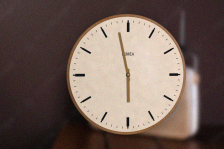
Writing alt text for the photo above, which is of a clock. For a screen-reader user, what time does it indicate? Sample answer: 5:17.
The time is 5:58
